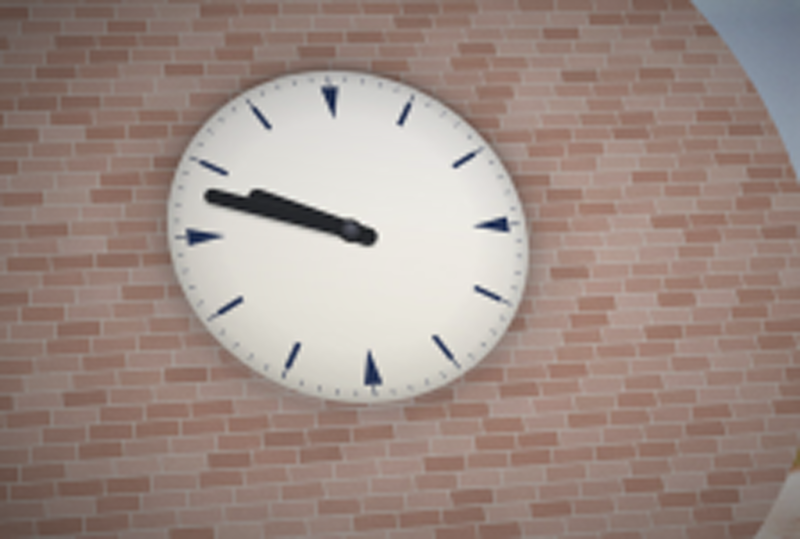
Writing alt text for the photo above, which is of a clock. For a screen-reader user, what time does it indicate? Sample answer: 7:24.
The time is 9:48
